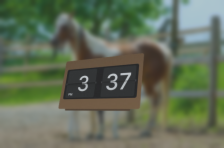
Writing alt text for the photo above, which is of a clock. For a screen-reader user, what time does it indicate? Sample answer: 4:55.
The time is 3:37
